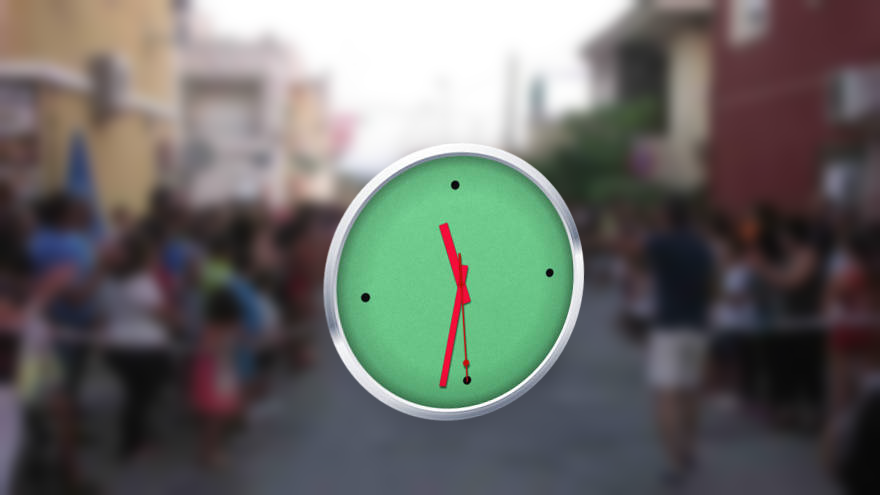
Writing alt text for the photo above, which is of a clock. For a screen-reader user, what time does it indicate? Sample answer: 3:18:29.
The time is 11:32:30
